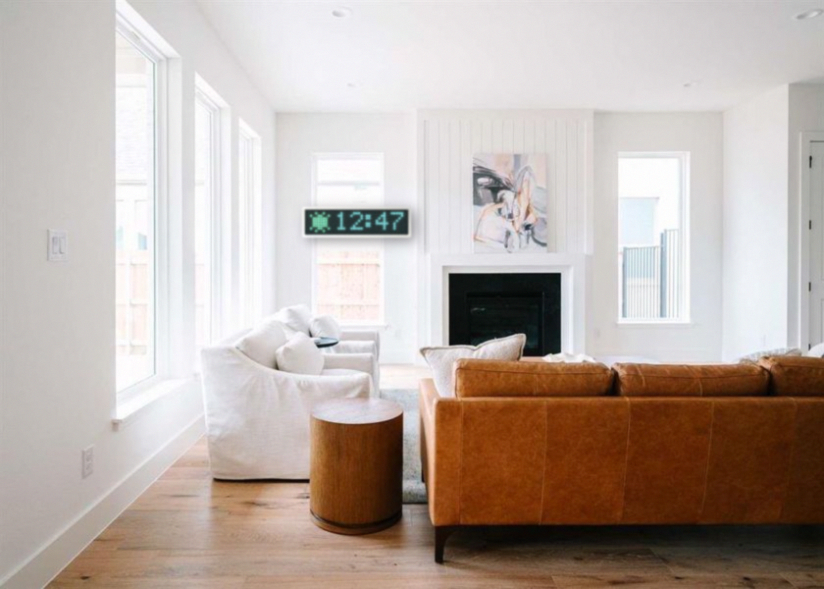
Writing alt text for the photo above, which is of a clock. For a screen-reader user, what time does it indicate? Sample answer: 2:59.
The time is 12:47
